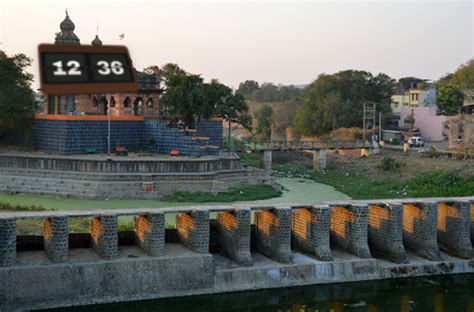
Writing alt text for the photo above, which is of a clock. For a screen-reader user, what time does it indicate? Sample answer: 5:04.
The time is 12:36
